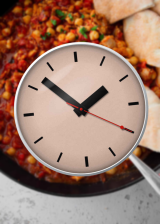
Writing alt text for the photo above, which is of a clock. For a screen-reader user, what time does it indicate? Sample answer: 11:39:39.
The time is 1:52:20
